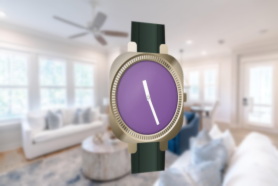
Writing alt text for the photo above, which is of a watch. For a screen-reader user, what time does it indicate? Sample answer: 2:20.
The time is 11:26
